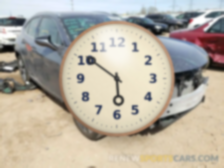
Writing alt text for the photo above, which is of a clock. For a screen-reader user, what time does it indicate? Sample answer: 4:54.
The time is 5:51
